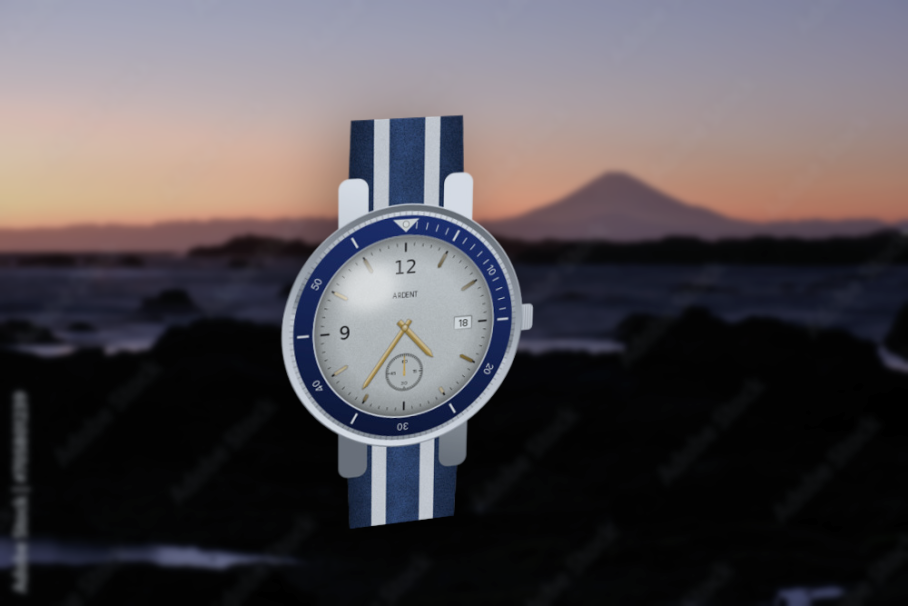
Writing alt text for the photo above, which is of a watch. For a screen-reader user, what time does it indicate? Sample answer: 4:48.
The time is 4:36
